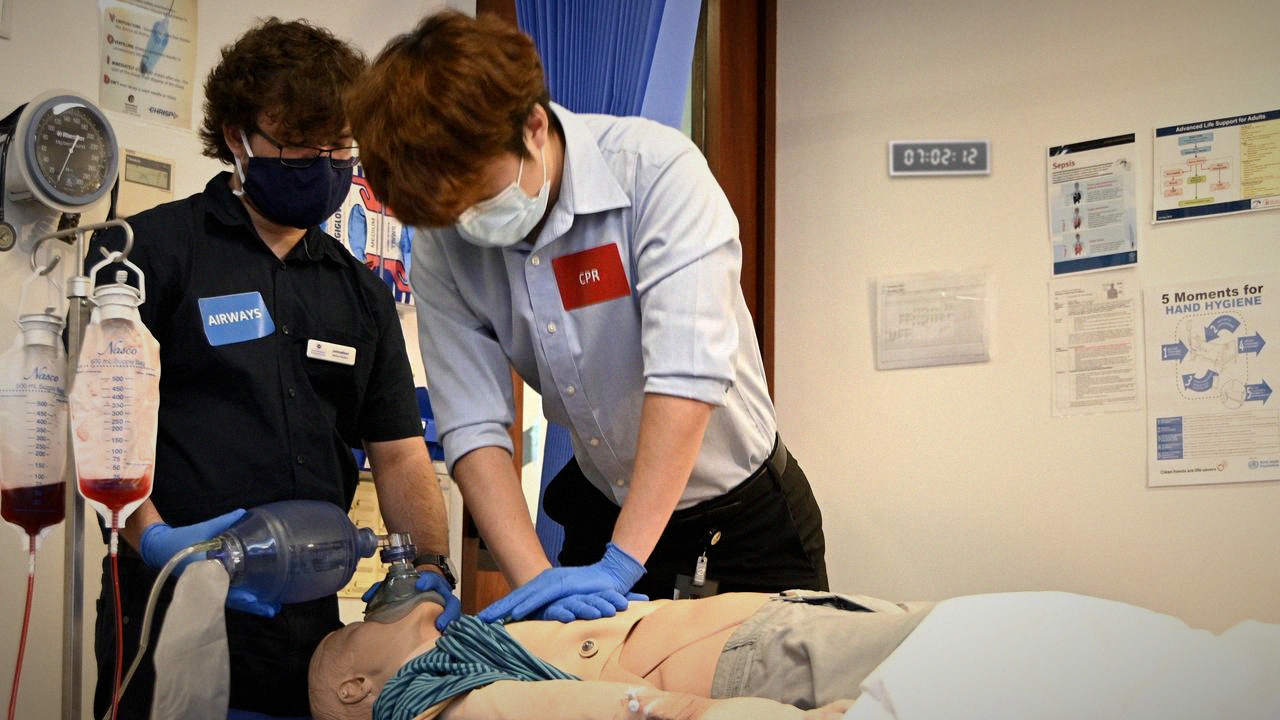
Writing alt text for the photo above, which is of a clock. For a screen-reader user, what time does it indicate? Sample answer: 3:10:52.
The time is 7:02:12
